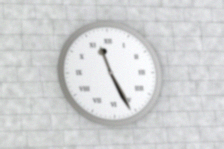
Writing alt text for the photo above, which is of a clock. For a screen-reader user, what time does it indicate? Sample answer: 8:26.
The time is 11:26
